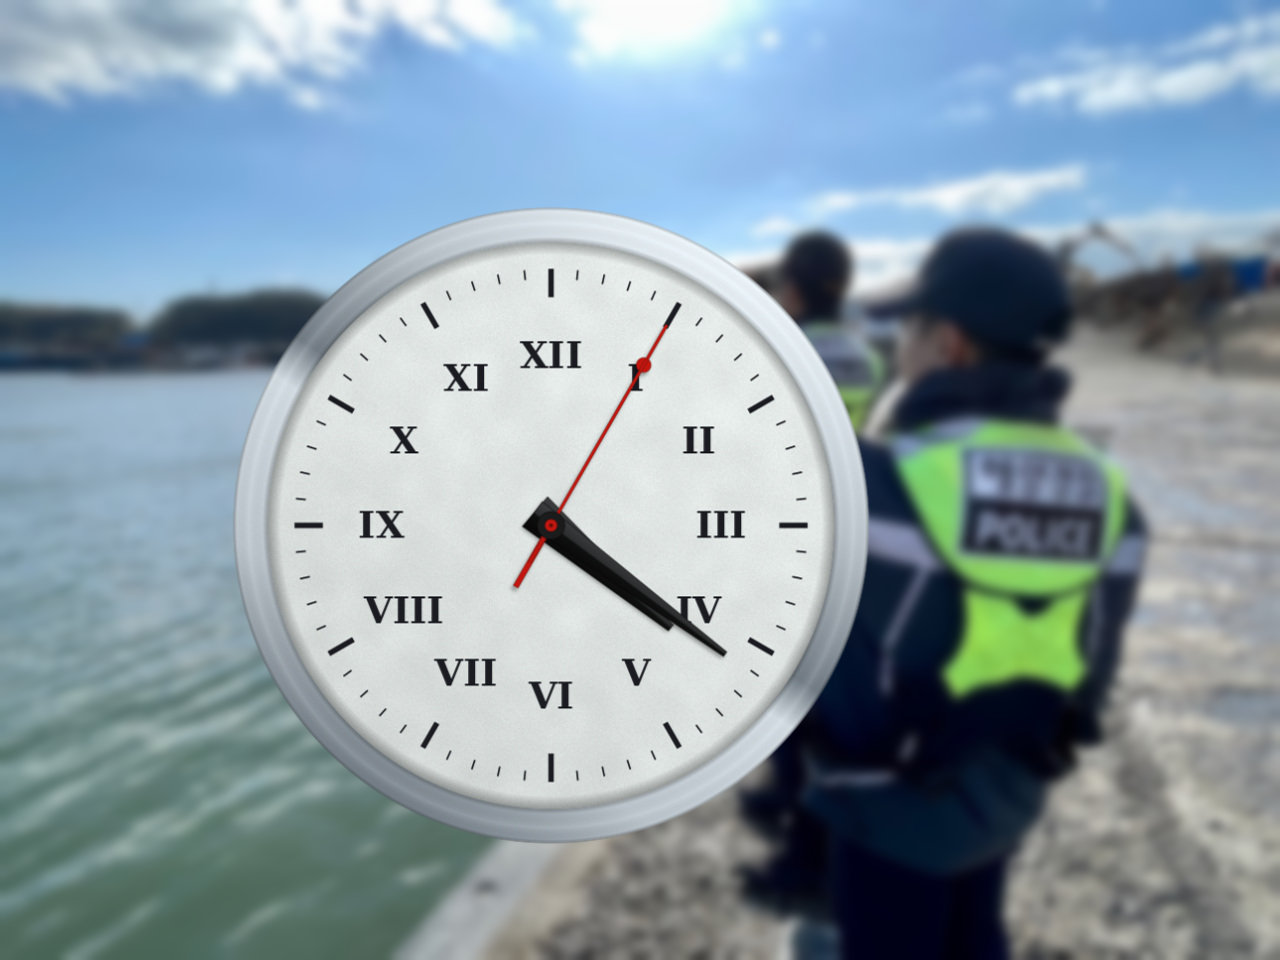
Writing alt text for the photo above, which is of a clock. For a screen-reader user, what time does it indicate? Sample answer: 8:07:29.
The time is 4:21:05
